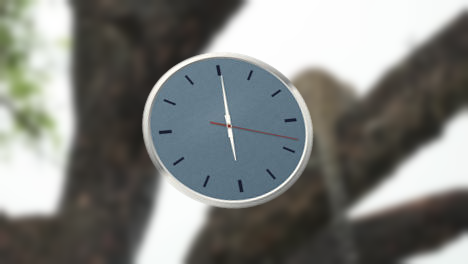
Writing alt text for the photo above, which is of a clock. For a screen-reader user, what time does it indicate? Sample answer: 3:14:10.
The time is 6:00:18
